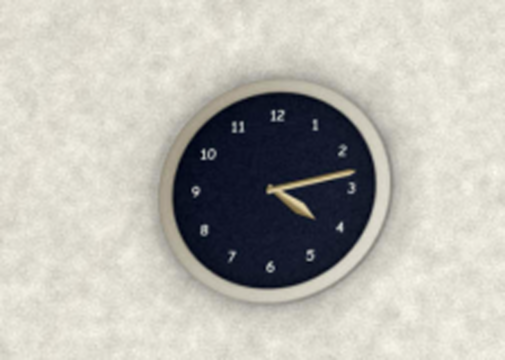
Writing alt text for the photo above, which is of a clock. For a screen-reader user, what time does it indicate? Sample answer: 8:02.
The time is 4:13
